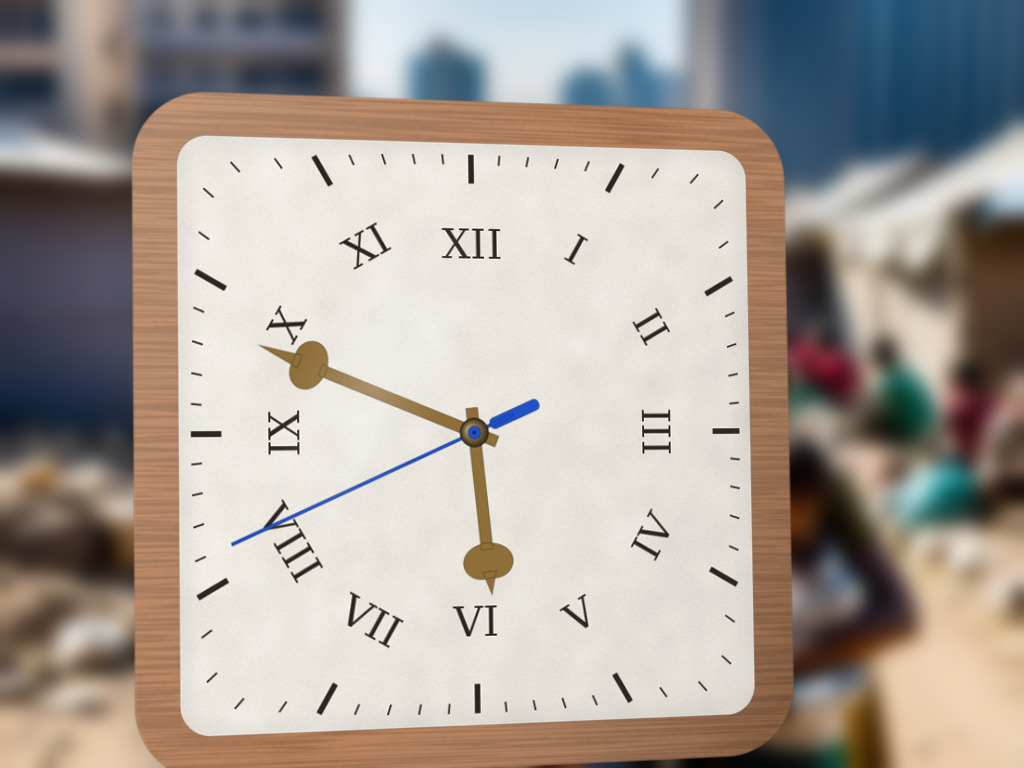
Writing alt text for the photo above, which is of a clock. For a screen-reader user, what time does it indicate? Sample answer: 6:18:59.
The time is 5:48:41
